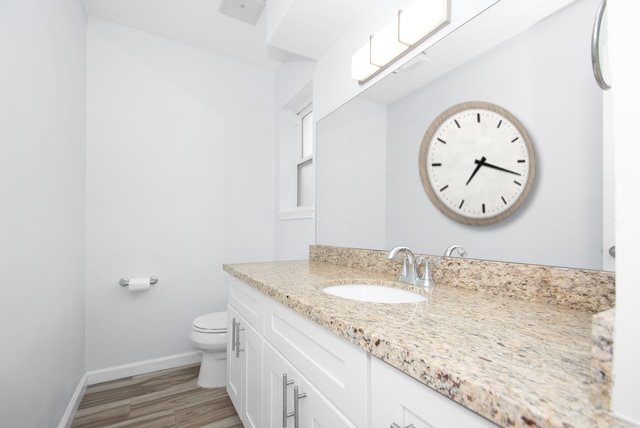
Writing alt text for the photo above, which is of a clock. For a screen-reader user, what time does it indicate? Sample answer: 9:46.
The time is 7:18
